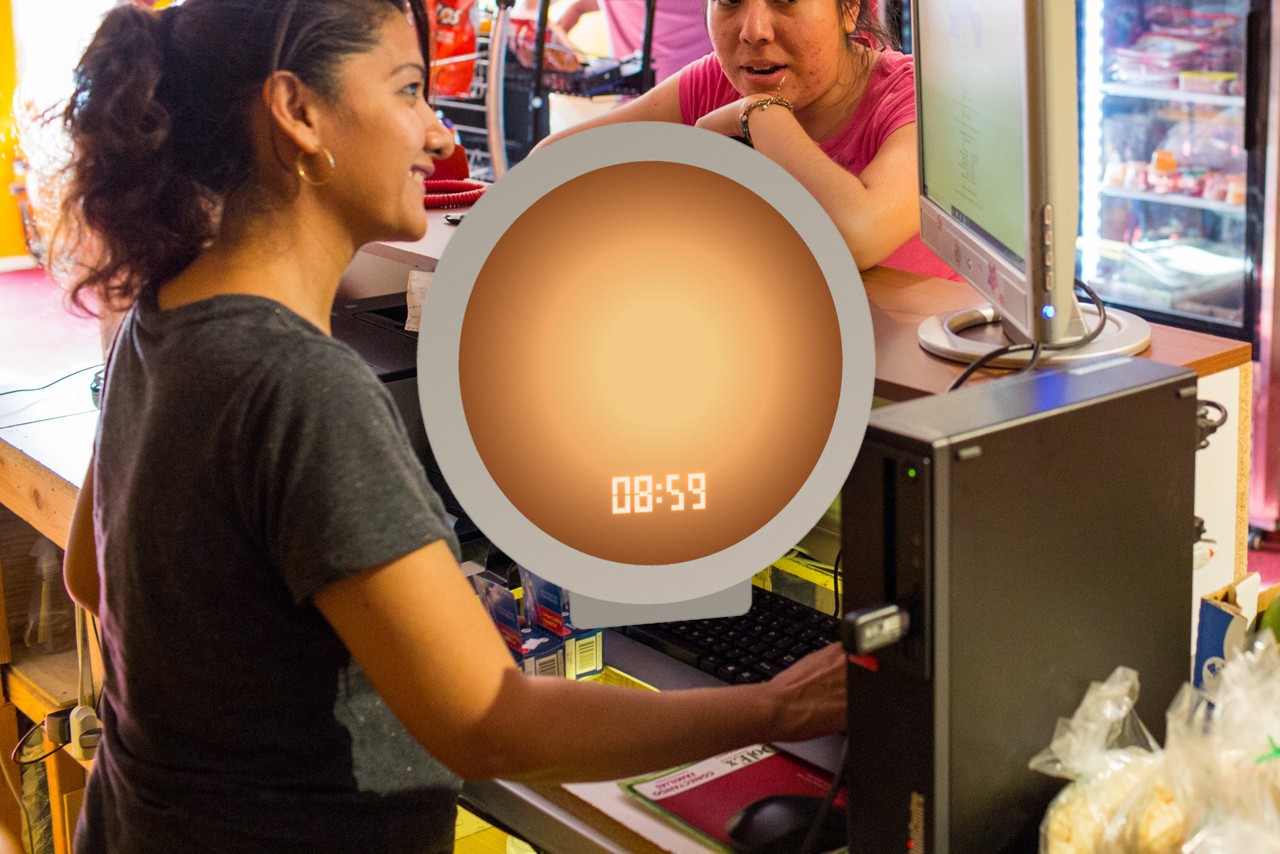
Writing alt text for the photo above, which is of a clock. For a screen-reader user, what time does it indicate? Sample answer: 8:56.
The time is 8:59
